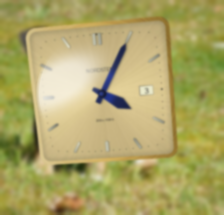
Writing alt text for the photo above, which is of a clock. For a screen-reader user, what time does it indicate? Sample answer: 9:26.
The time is 4:05
